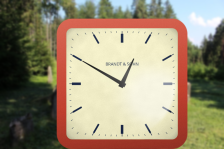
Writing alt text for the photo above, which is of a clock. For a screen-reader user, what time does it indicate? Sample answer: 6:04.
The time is 12:50
